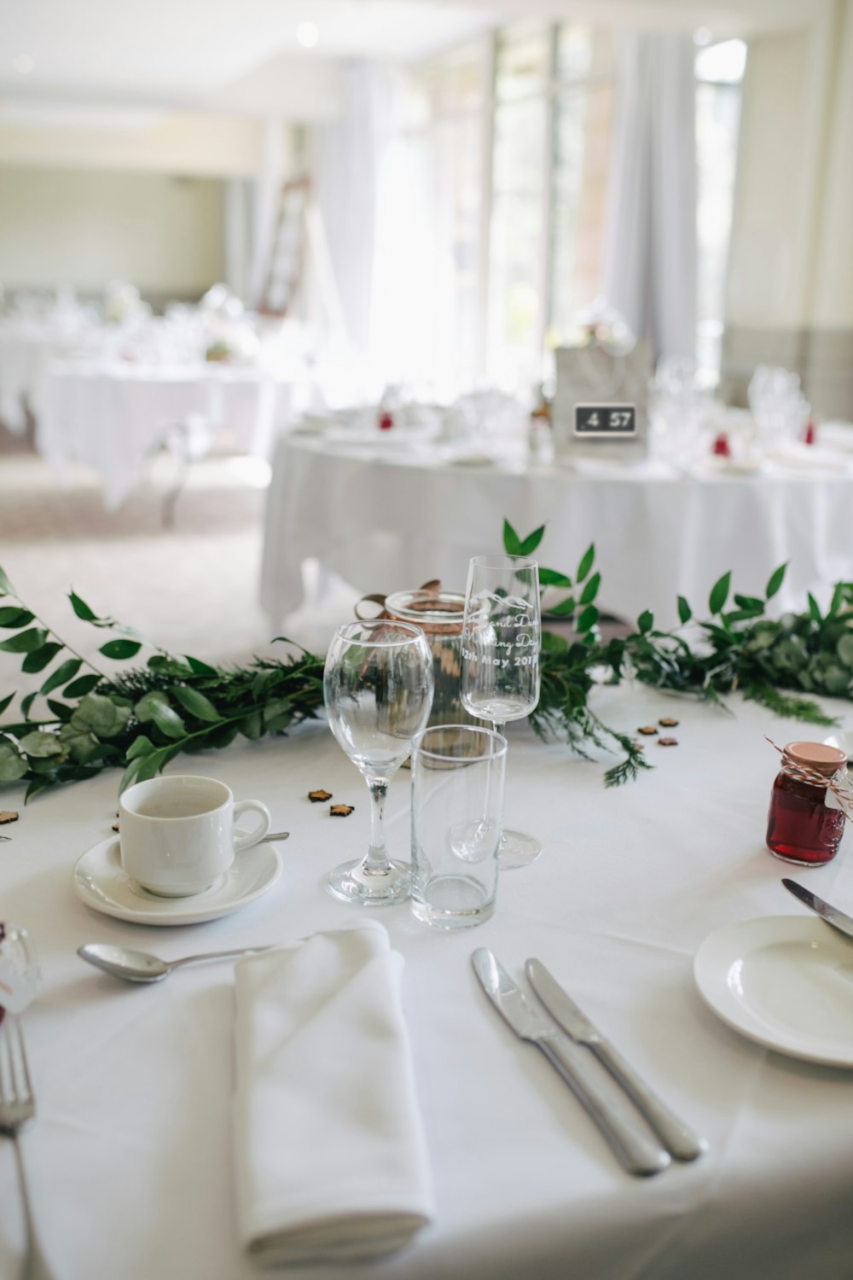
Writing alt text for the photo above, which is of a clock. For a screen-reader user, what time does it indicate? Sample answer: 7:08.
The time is 4:57
